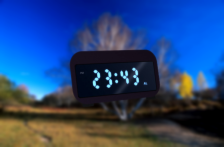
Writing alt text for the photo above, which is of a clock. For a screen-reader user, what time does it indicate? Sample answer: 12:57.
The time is 23:43
